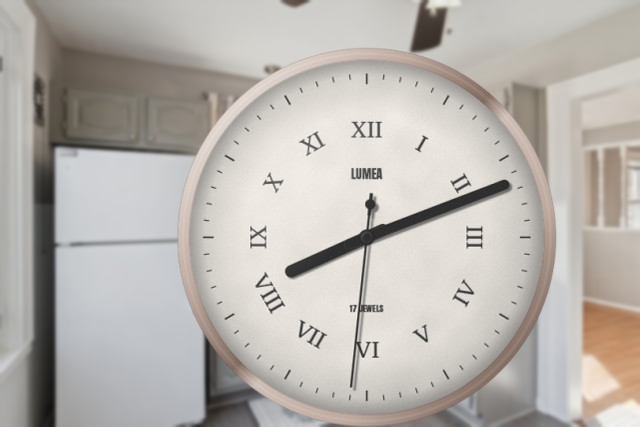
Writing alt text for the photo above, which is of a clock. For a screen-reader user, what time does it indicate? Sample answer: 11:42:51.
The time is 8:11:31
